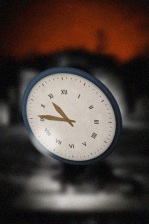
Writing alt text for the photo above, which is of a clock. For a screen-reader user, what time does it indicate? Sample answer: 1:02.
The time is 10:46
